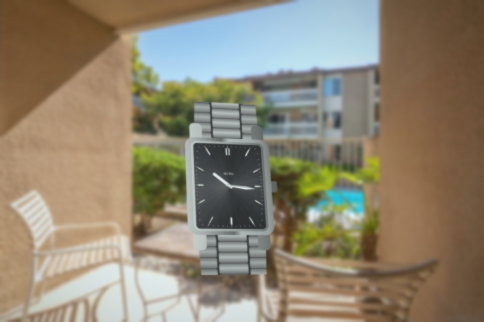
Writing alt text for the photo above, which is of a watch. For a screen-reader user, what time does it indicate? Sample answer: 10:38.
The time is 10:16
